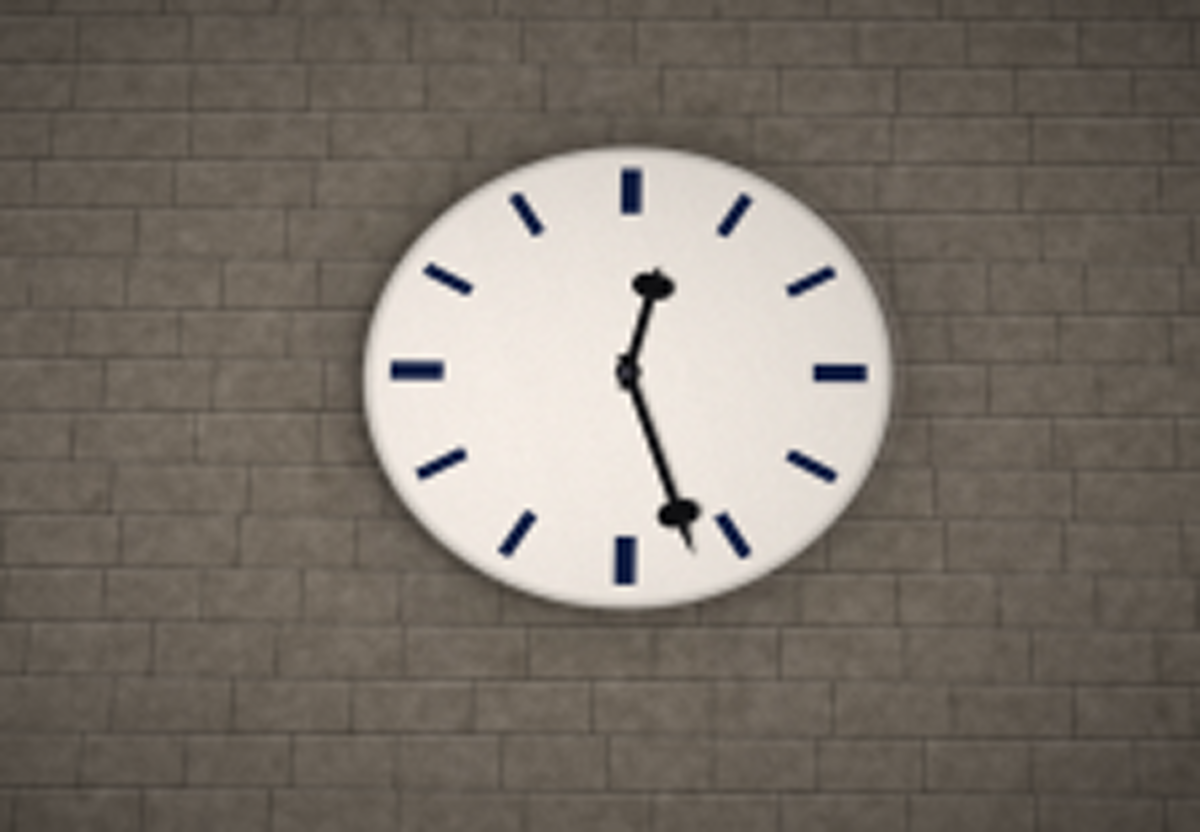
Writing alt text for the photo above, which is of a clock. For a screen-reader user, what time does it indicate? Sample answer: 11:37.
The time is 12:27
